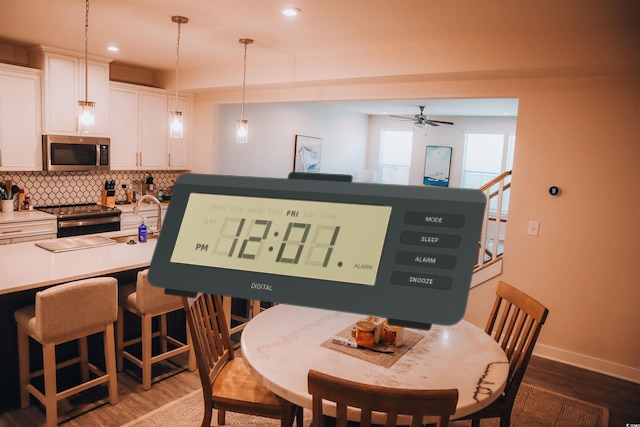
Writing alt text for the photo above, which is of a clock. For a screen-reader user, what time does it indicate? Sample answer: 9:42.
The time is 12:01
